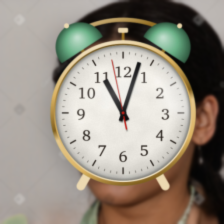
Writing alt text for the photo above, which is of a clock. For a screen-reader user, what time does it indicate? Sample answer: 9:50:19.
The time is 11:02:58
